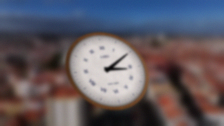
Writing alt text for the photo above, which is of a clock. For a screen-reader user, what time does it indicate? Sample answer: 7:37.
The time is 3:10
